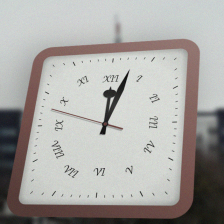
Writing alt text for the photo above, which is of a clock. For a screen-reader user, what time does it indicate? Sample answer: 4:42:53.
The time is 12:02:48
